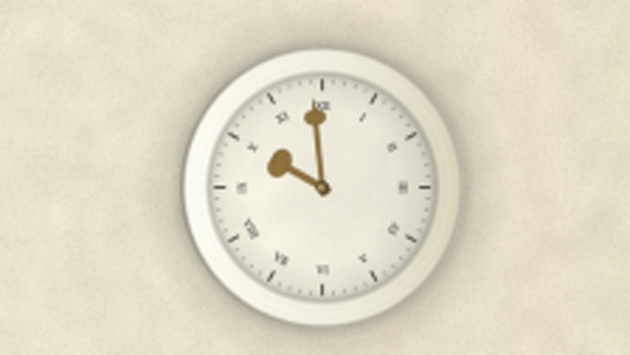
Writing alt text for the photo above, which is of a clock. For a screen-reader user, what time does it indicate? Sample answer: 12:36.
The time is 9:59
